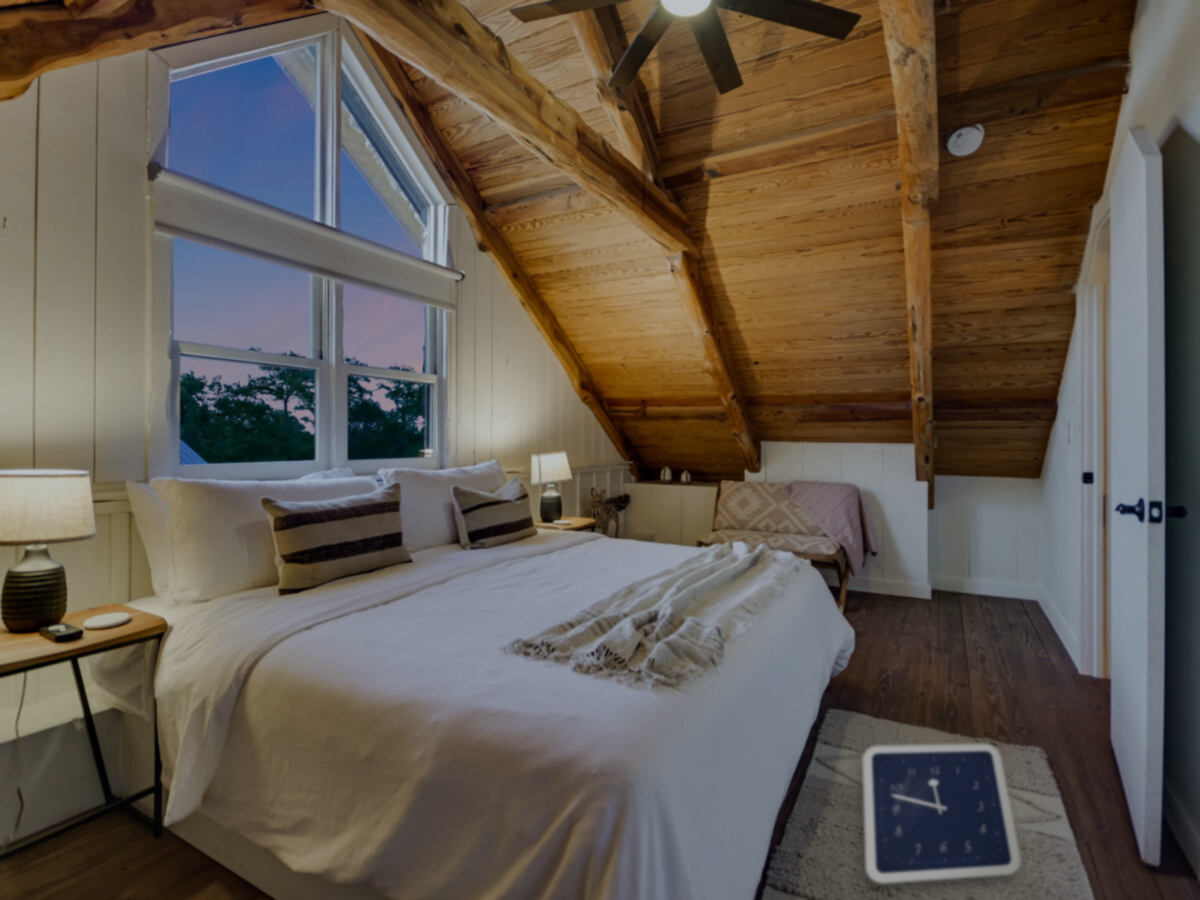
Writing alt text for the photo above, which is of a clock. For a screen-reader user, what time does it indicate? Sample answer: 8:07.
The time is 11:48
